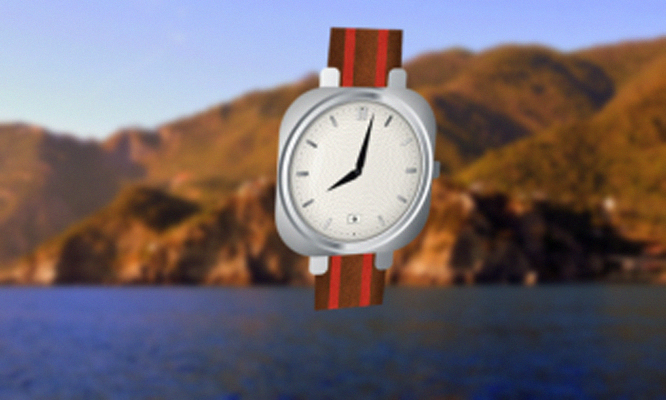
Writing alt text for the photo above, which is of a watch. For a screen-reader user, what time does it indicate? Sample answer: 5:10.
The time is 8:02
